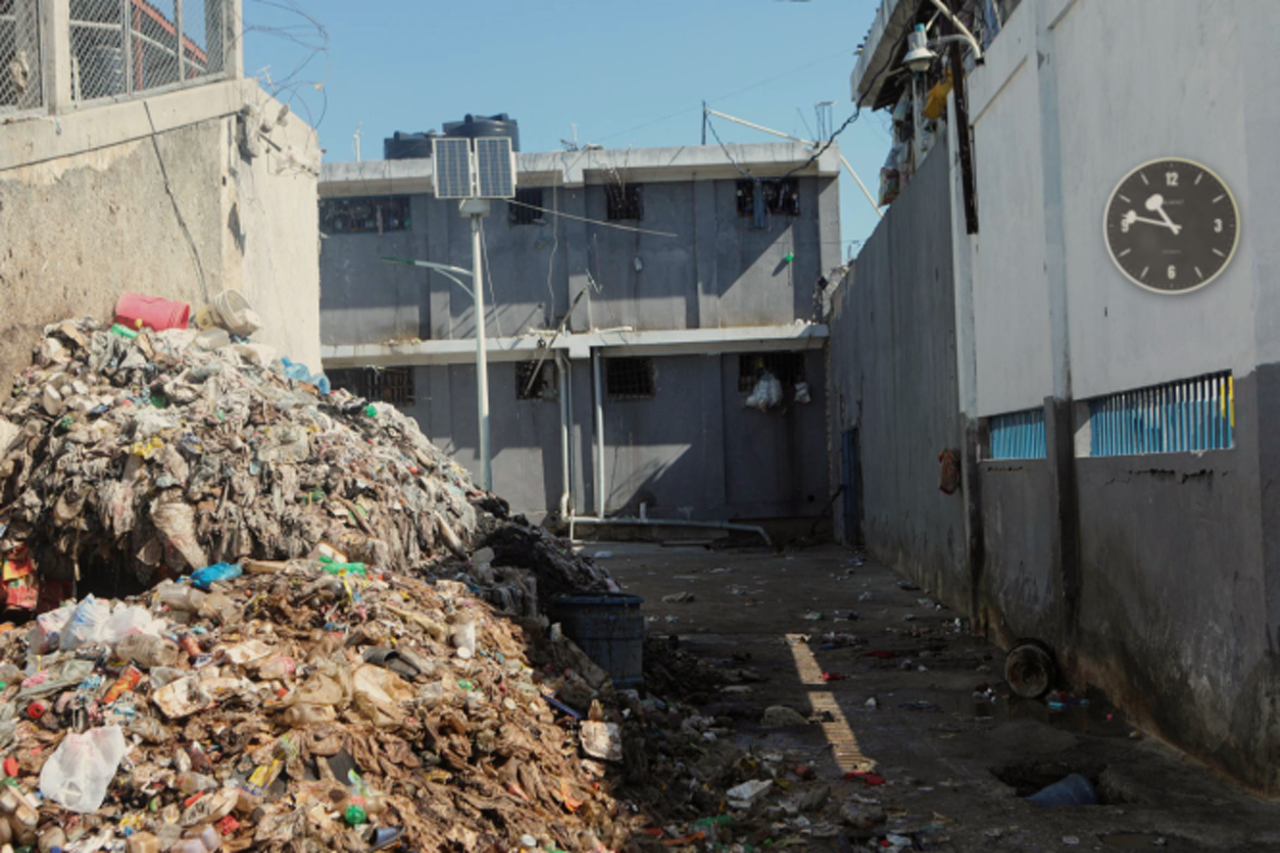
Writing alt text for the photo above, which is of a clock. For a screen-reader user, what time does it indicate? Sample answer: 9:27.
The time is 10:47
